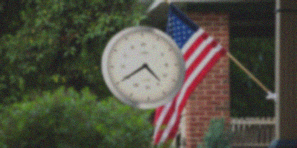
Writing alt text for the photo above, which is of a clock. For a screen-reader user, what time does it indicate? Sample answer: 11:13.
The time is 4:40
